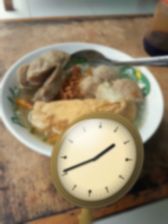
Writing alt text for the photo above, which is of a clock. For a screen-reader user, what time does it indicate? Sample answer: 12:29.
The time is 1:41
